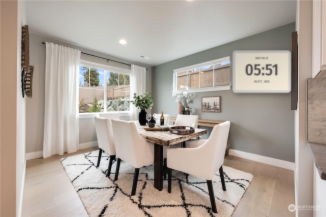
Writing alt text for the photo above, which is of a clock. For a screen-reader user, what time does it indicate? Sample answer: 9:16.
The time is 5:51
